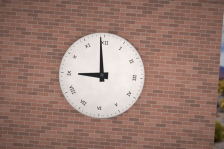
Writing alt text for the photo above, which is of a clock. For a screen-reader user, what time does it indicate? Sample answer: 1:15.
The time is 8:59
